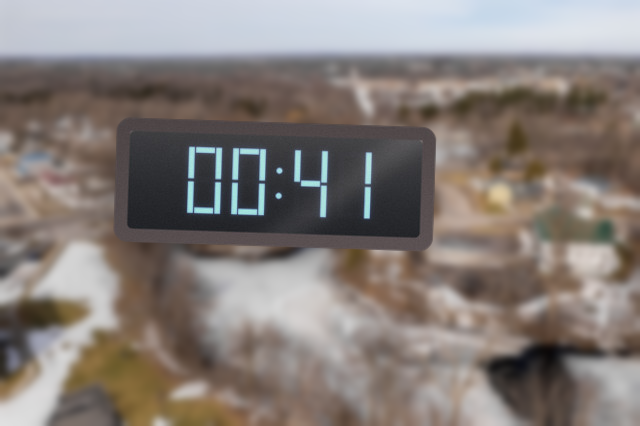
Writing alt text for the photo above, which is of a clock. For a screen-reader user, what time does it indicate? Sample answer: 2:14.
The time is 0:41
